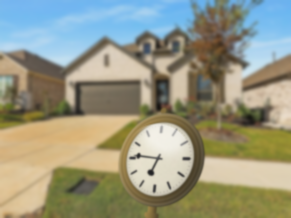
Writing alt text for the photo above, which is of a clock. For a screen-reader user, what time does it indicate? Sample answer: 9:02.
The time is 6:46
